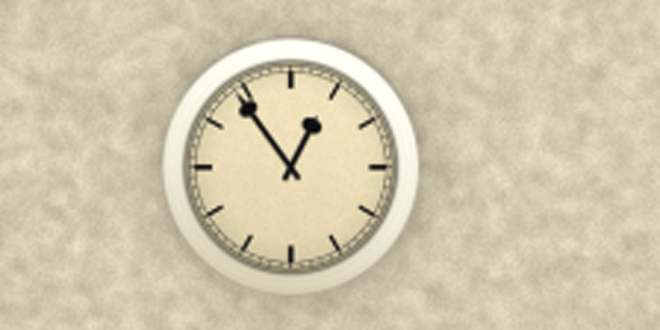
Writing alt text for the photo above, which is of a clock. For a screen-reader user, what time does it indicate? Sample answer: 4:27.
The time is 12:54
